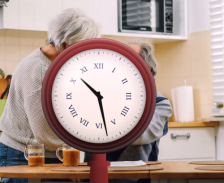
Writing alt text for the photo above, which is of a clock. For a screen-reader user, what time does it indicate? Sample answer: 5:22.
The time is 10:28
